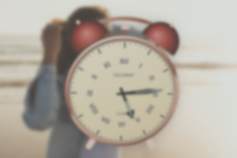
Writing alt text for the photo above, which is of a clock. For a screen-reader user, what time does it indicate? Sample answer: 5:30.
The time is 5:14
